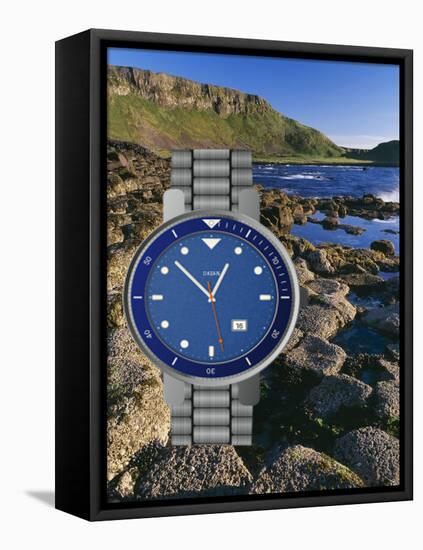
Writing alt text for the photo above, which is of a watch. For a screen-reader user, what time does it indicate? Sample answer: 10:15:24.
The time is 12:52:28
